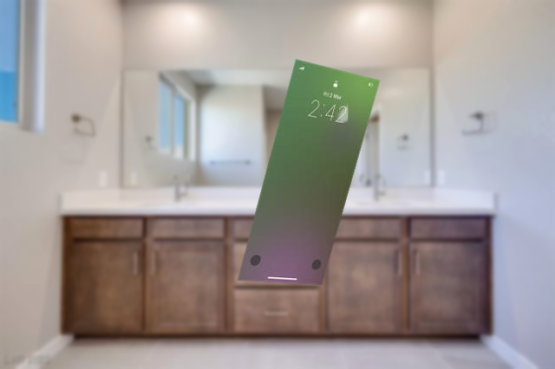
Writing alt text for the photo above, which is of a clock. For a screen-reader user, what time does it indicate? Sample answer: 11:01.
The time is 2:42
